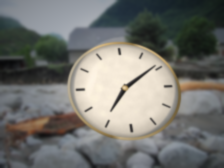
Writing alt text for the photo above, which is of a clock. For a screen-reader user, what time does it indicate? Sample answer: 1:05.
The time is 7:09
